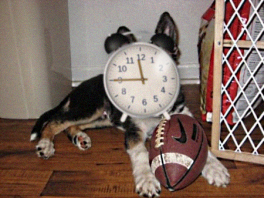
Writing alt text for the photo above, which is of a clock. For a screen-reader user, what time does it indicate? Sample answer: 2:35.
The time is 11:45
